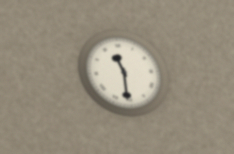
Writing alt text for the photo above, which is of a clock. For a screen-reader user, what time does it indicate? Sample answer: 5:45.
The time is 11:31
